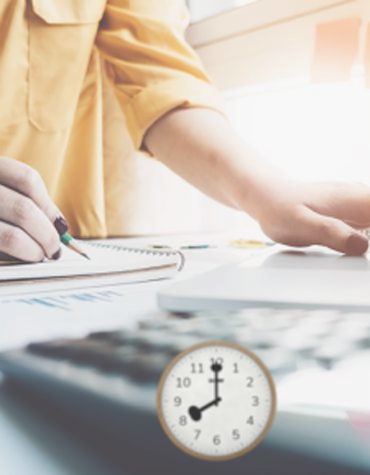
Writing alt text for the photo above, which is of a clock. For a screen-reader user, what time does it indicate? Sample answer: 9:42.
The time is 8:00
